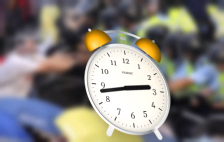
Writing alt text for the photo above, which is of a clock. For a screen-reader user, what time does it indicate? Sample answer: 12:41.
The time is 2:43
